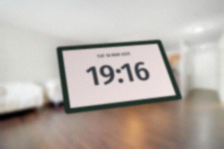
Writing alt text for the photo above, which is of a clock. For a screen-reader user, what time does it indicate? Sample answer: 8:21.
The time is 19:16
